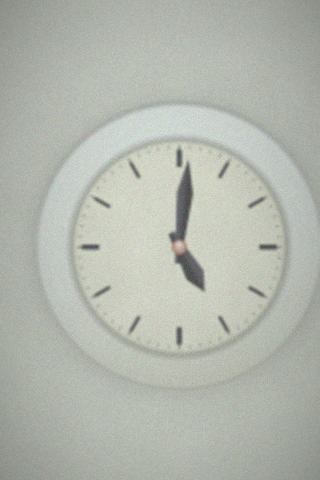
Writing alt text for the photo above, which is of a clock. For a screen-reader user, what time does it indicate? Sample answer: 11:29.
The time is 5:01
